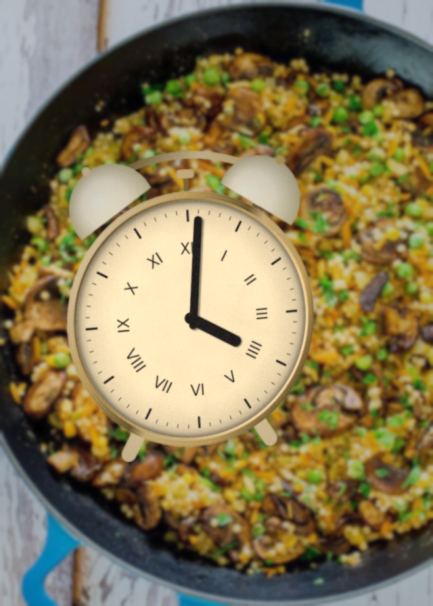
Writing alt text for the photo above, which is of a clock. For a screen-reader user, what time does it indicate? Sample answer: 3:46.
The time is 4:01
